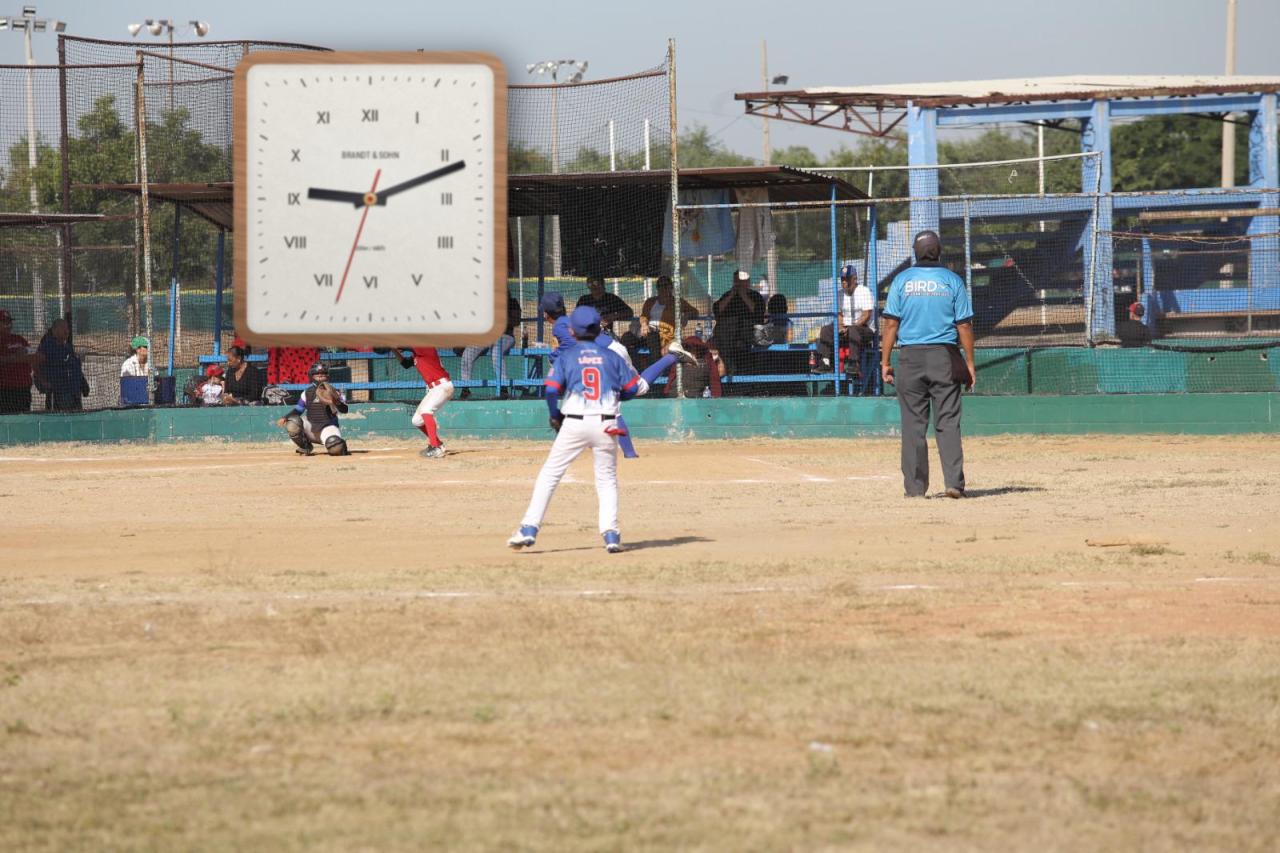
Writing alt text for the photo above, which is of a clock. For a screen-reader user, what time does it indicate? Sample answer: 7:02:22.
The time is 9:11:33
